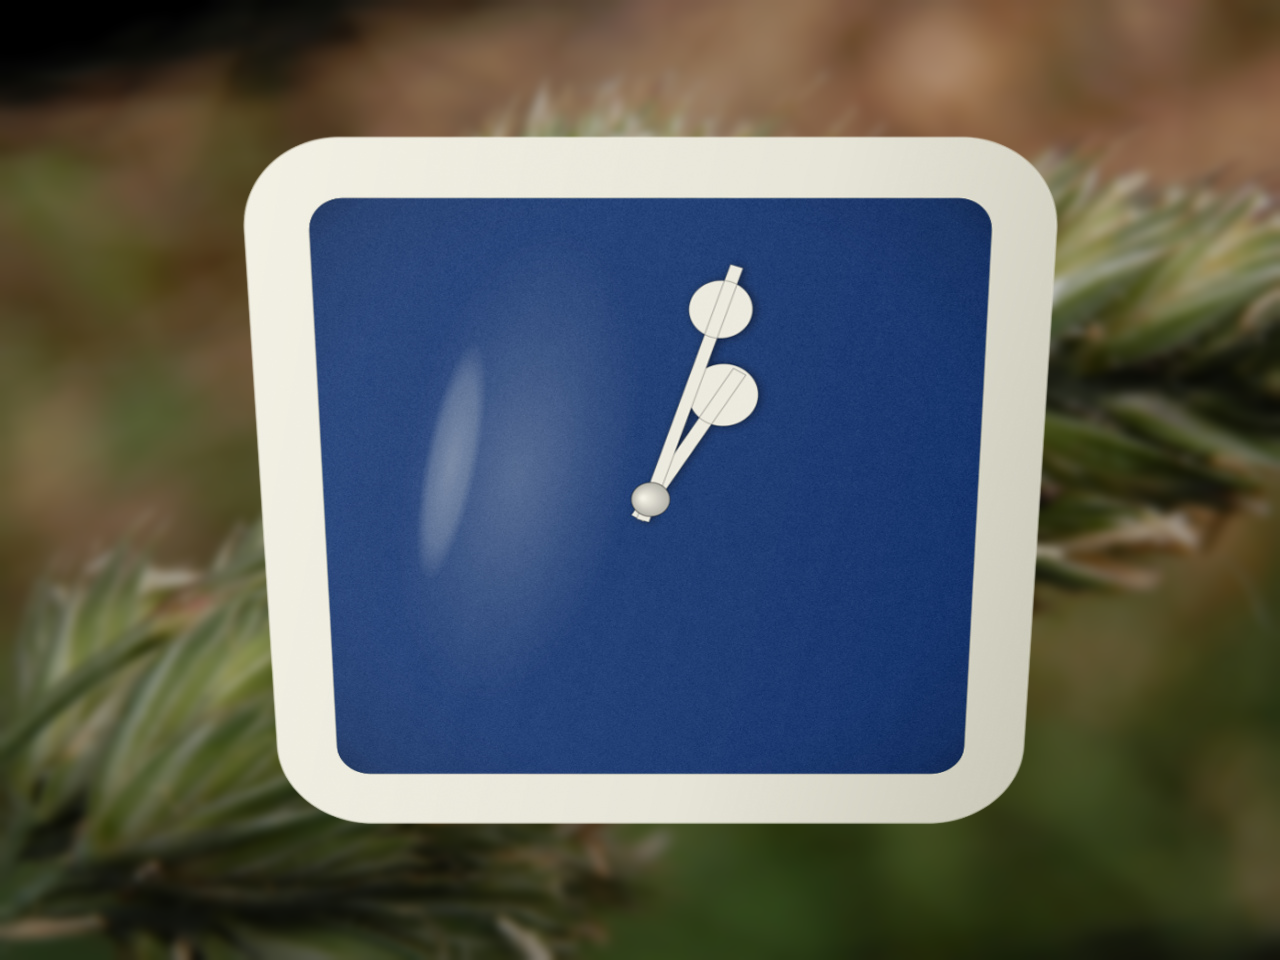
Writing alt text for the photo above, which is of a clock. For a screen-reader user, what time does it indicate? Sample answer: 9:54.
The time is 1:03
